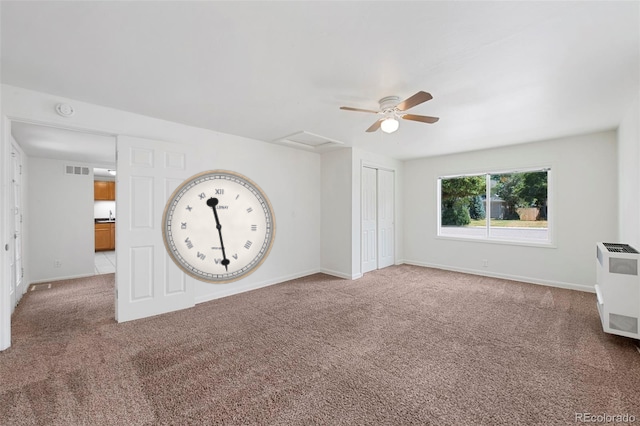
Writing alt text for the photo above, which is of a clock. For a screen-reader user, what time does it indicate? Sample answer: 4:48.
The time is 11:28
